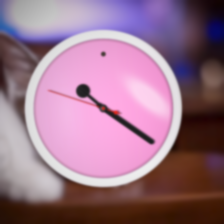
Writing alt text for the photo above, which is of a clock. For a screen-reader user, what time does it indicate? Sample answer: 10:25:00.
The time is 10:20:48
